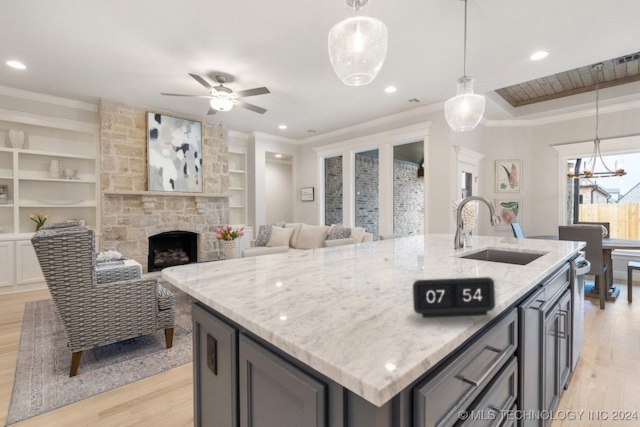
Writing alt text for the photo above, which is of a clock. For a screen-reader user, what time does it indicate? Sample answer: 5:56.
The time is 7:54
